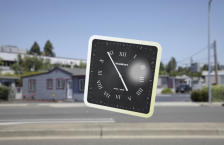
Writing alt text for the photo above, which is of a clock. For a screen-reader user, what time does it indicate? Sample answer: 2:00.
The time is 4:54
